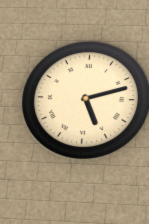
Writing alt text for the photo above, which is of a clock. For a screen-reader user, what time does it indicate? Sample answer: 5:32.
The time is 5:12
